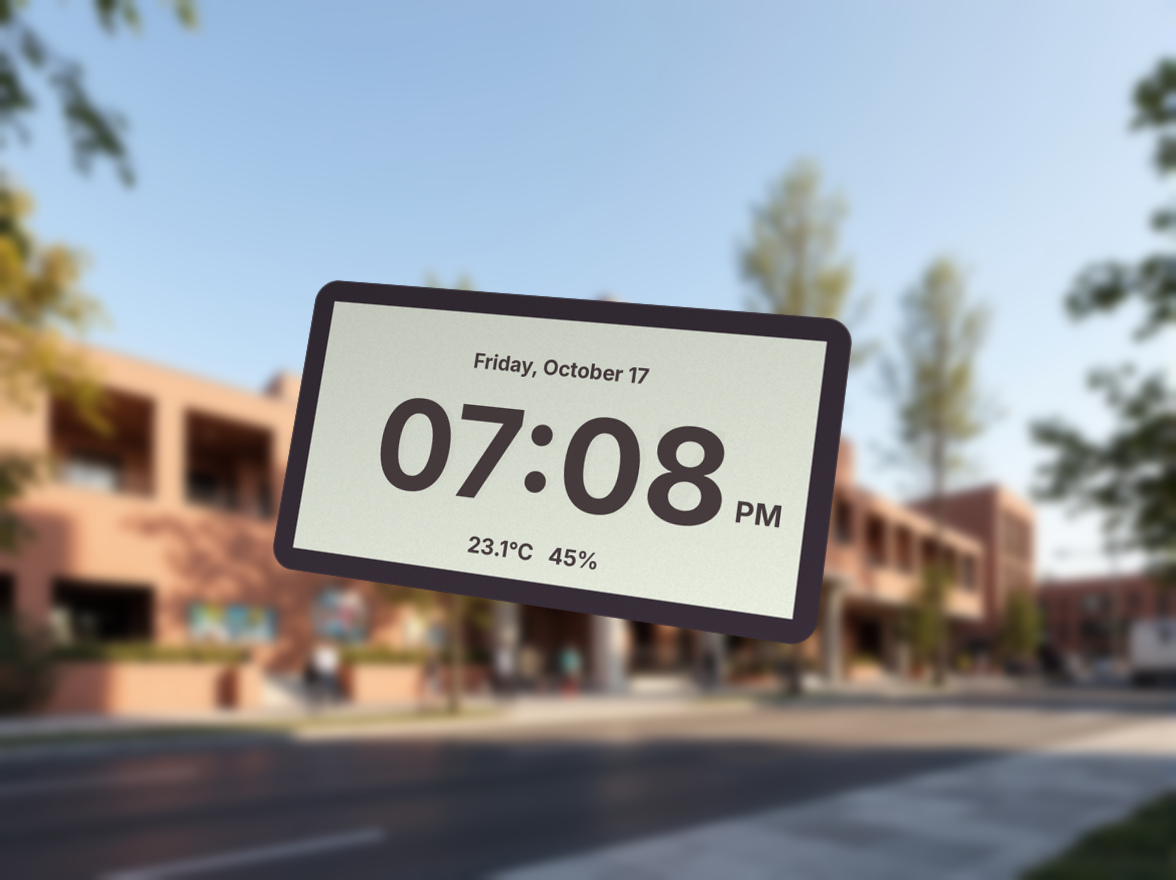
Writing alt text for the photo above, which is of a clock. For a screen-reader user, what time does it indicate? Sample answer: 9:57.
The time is 7:08
